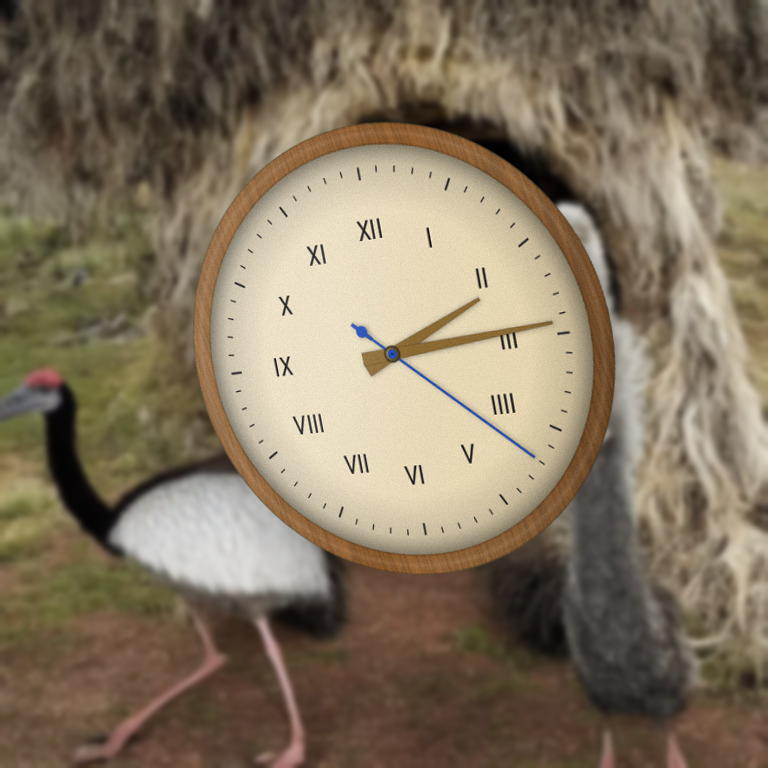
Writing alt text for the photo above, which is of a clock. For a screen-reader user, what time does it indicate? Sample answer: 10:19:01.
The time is 2:14:22
